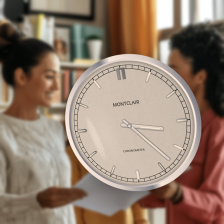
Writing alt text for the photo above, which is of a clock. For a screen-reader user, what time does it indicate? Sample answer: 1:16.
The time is 3:23
